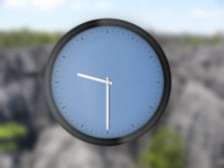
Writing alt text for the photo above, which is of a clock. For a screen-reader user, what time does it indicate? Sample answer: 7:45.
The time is 9:30
